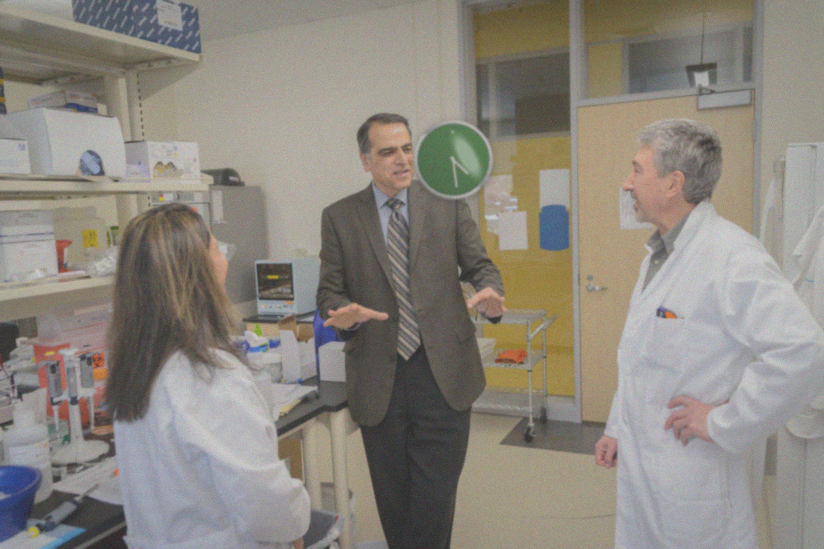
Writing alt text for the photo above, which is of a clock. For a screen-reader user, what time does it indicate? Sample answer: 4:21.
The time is 4:29
